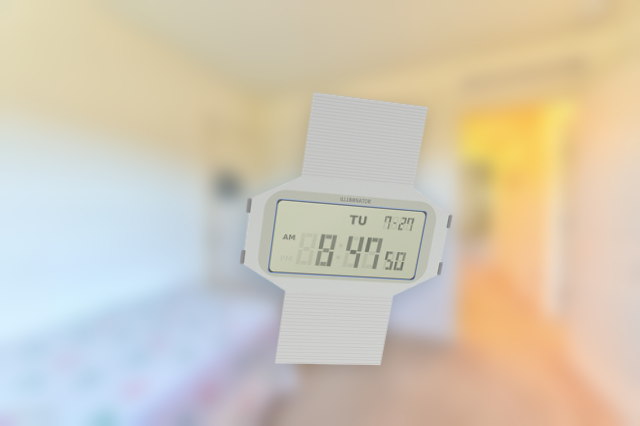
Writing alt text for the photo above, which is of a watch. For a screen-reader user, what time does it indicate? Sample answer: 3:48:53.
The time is 8:47:50
